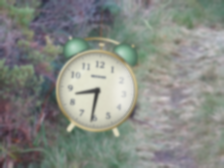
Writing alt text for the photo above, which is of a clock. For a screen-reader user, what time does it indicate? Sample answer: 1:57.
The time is 8:31
